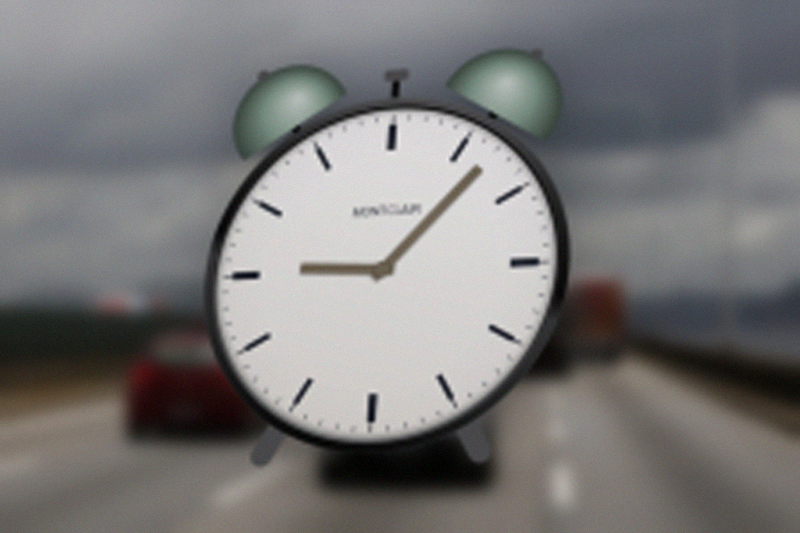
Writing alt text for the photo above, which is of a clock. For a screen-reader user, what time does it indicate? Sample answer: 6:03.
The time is 9:07
